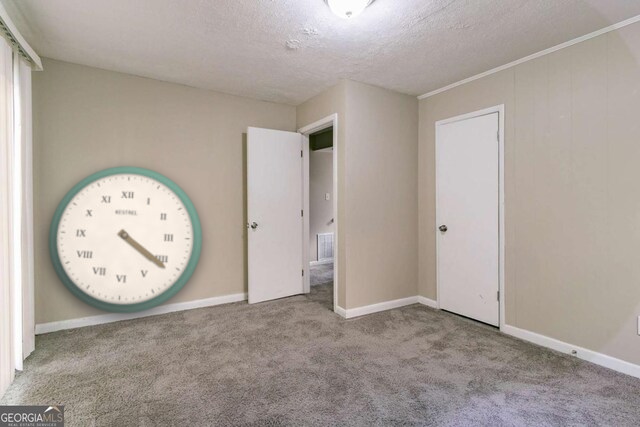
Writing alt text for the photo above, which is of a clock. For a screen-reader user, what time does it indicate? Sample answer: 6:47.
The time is 4:21
